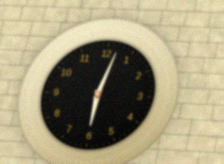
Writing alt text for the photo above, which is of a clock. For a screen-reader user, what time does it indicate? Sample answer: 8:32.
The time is 6:02
